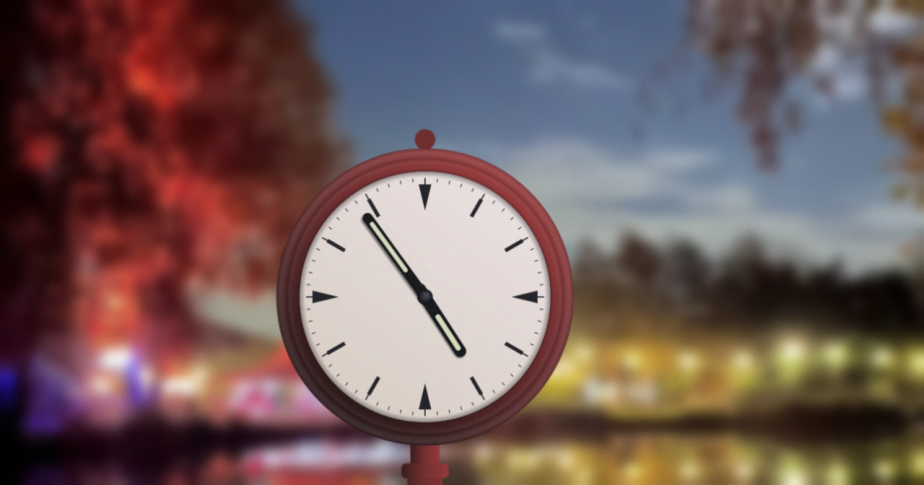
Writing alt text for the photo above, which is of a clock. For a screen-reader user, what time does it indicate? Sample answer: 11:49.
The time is 4:54
